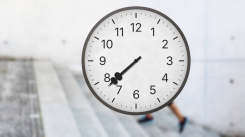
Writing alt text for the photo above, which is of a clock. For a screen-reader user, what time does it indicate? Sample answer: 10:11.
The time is 7:38
